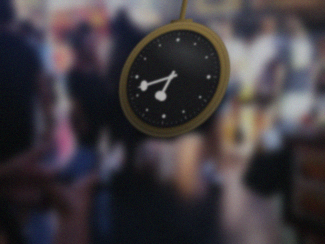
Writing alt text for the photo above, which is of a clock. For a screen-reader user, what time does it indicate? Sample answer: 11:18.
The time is 6:42
